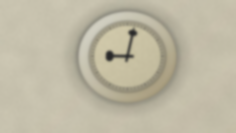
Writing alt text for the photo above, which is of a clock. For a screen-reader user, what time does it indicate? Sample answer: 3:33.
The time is 9:02
